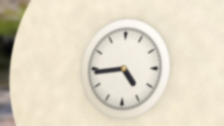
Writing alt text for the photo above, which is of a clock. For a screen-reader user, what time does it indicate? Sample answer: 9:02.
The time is 4:44
